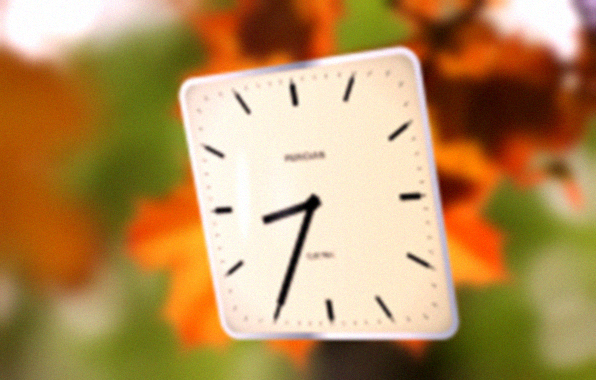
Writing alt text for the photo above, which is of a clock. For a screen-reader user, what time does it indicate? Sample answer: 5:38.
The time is 8:35
